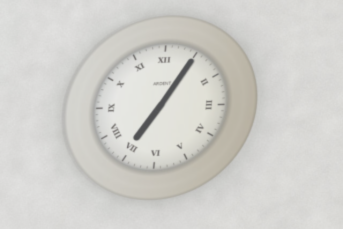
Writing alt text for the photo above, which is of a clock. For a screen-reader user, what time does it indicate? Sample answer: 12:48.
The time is 7:05
